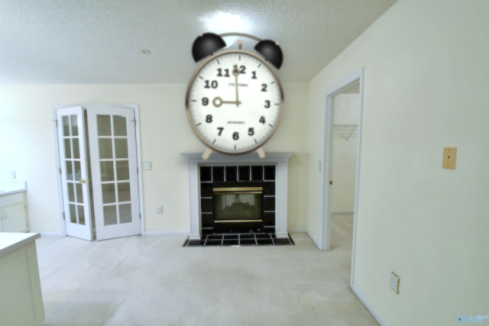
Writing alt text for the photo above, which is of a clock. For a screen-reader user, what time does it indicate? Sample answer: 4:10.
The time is 8:59
